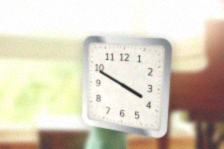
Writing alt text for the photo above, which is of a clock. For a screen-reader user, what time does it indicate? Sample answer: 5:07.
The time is 3:49
